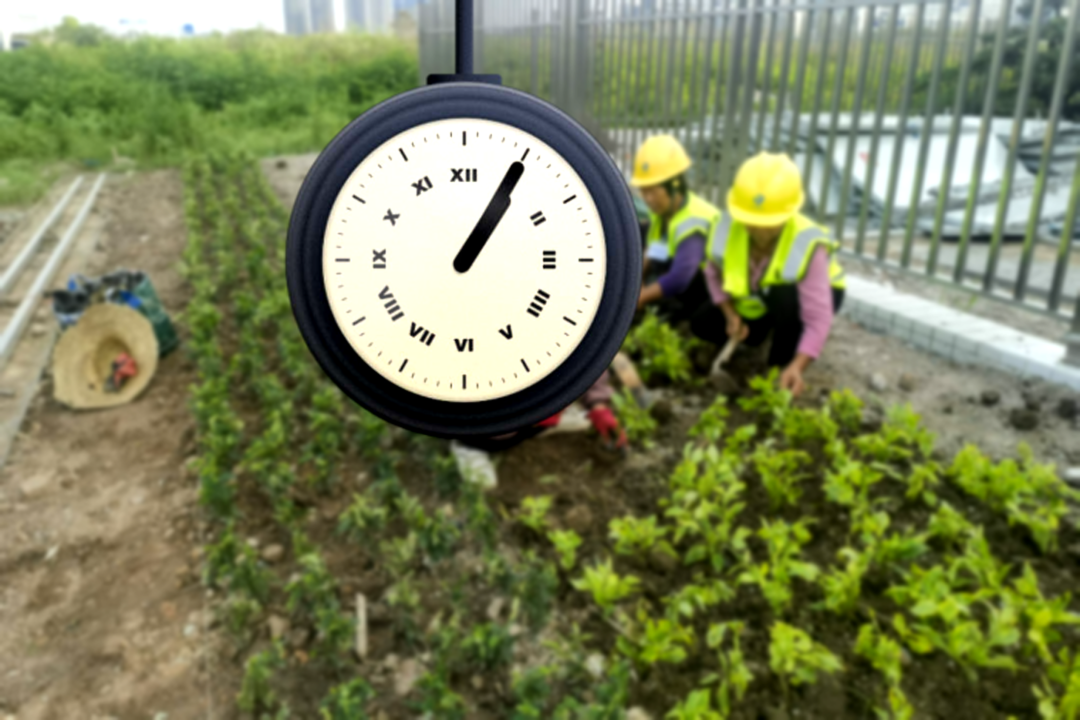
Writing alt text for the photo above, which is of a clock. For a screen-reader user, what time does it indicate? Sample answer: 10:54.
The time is 1:05
